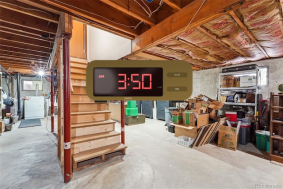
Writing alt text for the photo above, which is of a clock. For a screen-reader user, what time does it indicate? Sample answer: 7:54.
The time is 3:50
